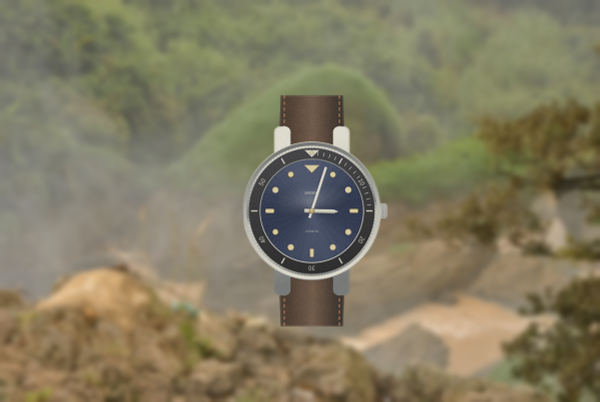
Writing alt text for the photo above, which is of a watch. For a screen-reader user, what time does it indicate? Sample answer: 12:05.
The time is 3:03
